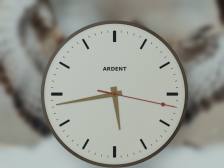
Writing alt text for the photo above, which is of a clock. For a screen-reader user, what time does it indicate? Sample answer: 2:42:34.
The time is 5:43:17
